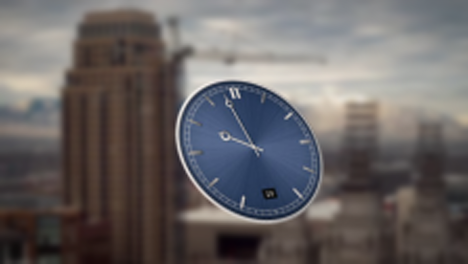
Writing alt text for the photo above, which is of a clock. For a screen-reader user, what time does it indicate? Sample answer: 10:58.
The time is 9:58
